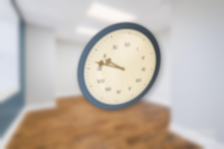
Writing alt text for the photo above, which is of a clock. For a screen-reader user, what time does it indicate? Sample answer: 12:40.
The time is 9:47
